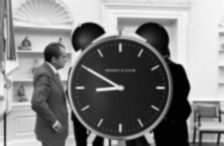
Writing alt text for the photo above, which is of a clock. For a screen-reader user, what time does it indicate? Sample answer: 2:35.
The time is 8:50
